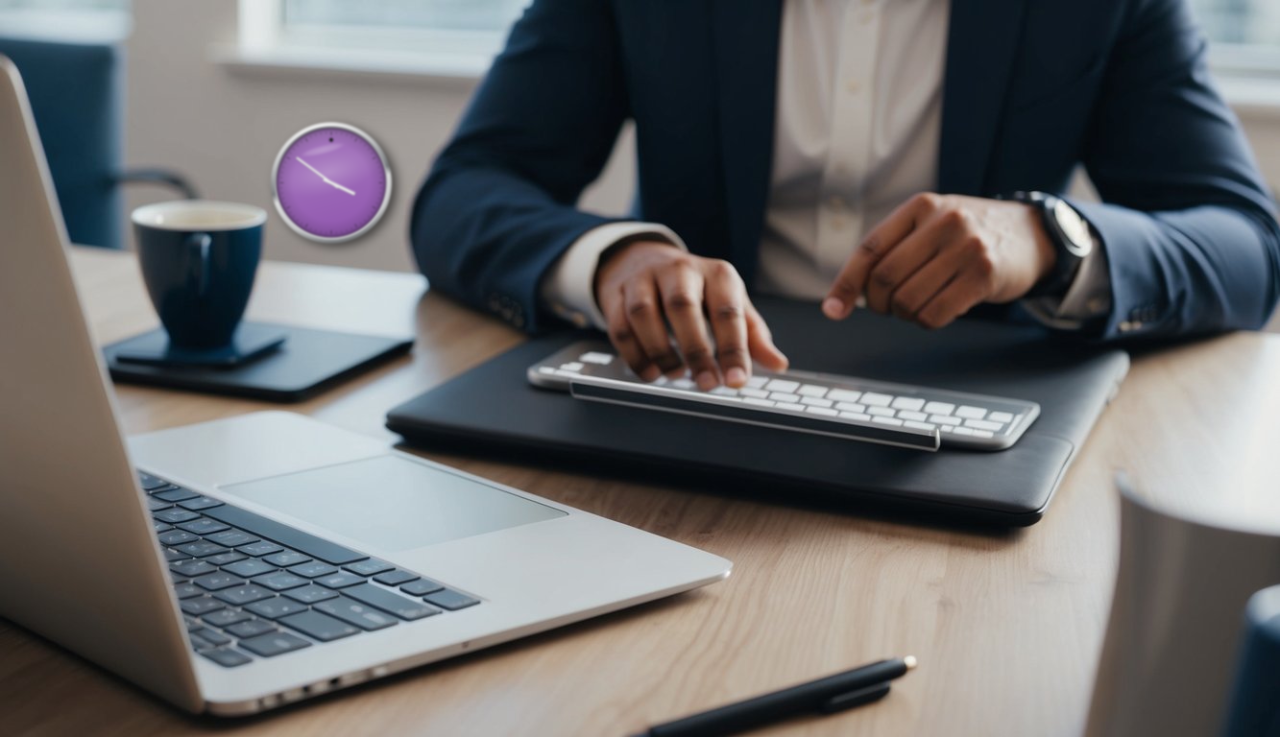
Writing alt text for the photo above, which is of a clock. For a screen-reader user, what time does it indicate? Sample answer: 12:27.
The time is 3:51
